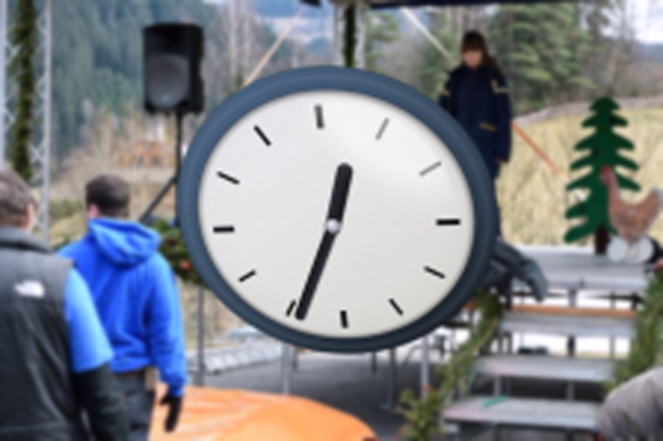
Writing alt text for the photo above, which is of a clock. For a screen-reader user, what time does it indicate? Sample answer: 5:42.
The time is 12:34
